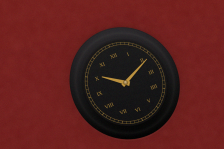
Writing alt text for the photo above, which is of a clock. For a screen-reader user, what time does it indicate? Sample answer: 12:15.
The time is 10:11
